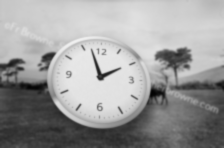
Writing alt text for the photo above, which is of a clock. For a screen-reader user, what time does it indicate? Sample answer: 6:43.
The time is 1:57
